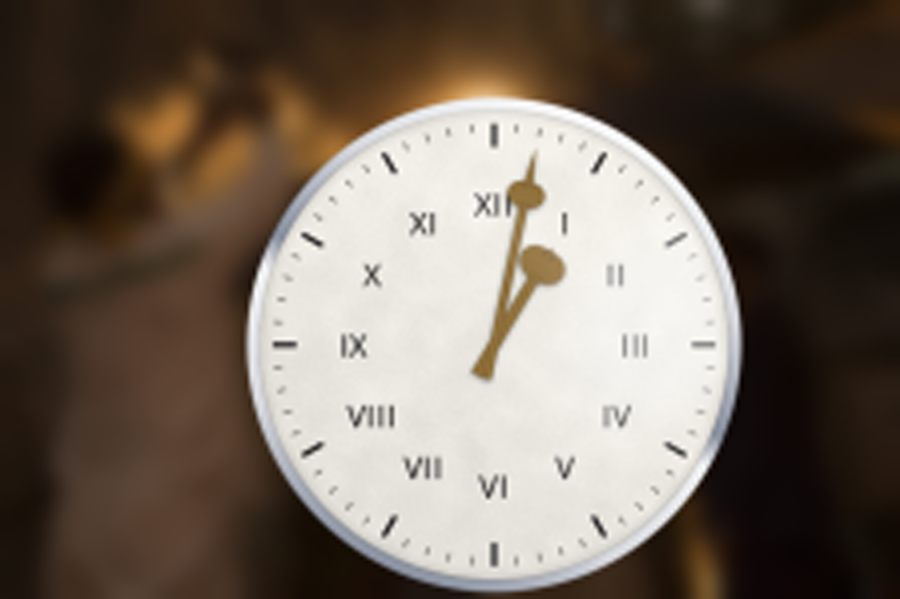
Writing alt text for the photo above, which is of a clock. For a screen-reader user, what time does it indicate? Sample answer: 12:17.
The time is 1:02
